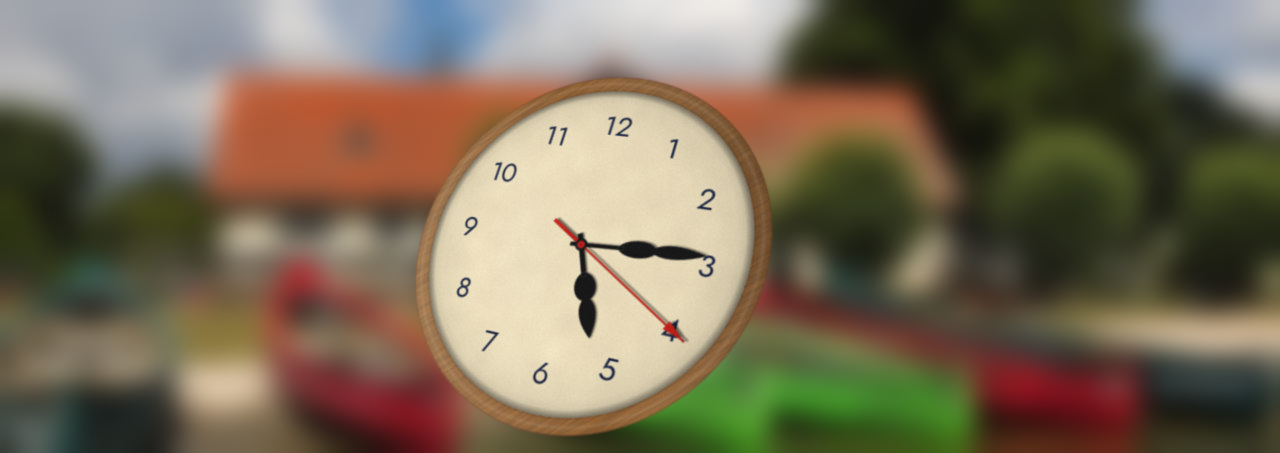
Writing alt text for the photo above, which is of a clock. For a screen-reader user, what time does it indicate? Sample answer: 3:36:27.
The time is 5:14:20
